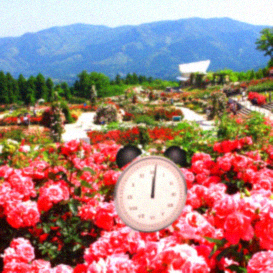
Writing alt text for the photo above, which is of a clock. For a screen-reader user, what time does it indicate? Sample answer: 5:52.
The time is 12:01
